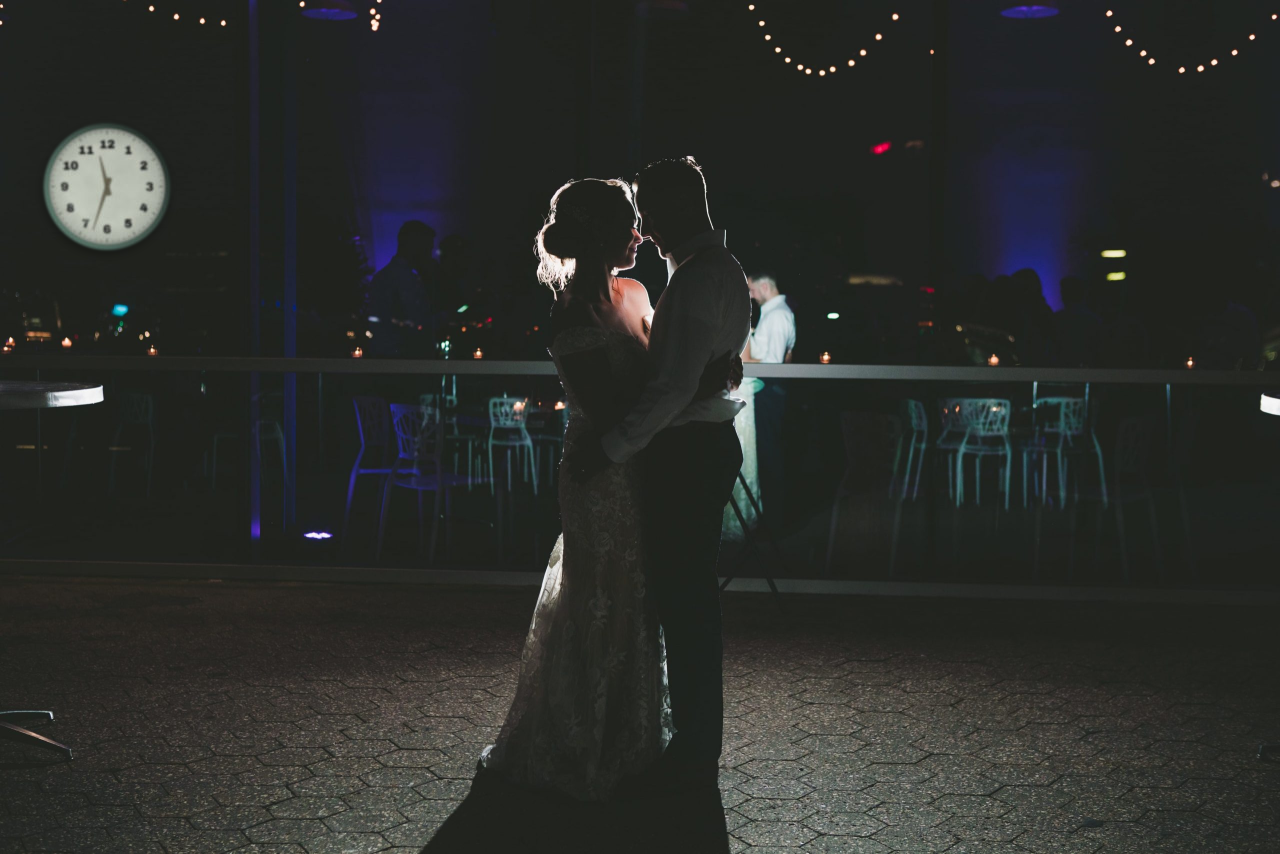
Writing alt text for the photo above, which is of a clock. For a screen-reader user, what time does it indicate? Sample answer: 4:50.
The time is 11:33
